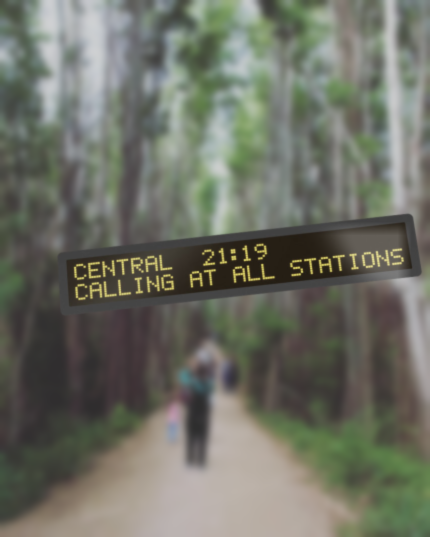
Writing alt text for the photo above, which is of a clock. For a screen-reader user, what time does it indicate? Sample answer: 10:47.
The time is 21:19
